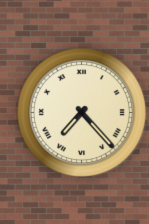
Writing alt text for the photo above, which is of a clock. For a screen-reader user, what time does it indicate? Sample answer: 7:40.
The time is 7:23
